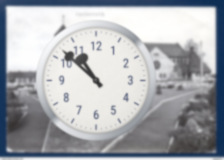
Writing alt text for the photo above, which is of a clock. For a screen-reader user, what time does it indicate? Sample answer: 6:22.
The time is 10:52
